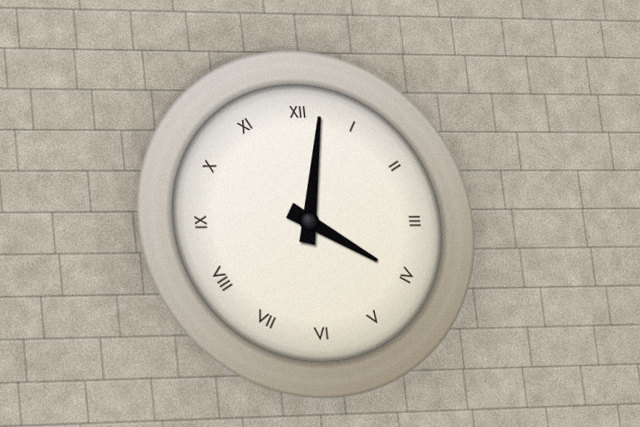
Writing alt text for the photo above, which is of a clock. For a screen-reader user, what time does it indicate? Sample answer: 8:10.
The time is 4:02
